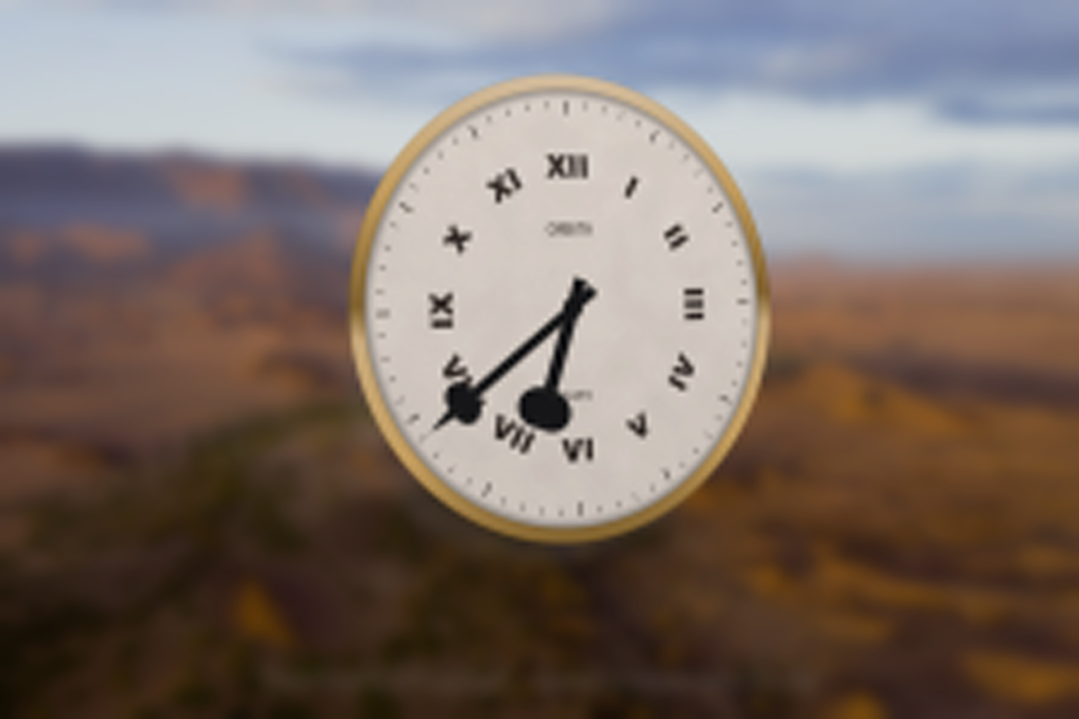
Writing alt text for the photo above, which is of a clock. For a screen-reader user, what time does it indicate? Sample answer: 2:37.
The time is 6:39
